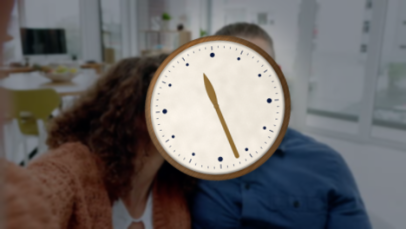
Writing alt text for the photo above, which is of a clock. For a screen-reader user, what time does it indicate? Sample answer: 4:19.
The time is 11:27
